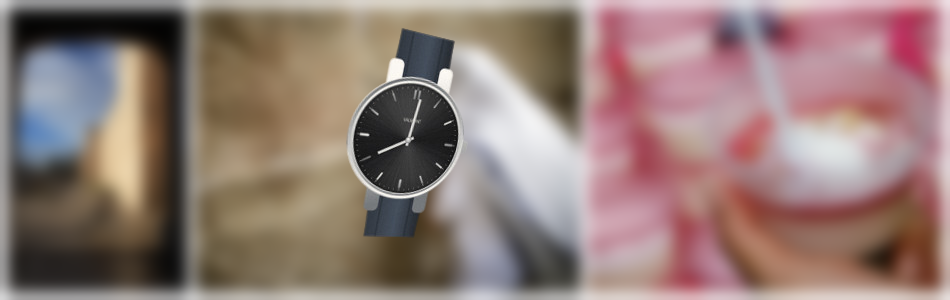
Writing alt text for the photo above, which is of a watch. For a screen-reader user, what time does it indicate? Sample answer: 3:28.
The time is 8:01
